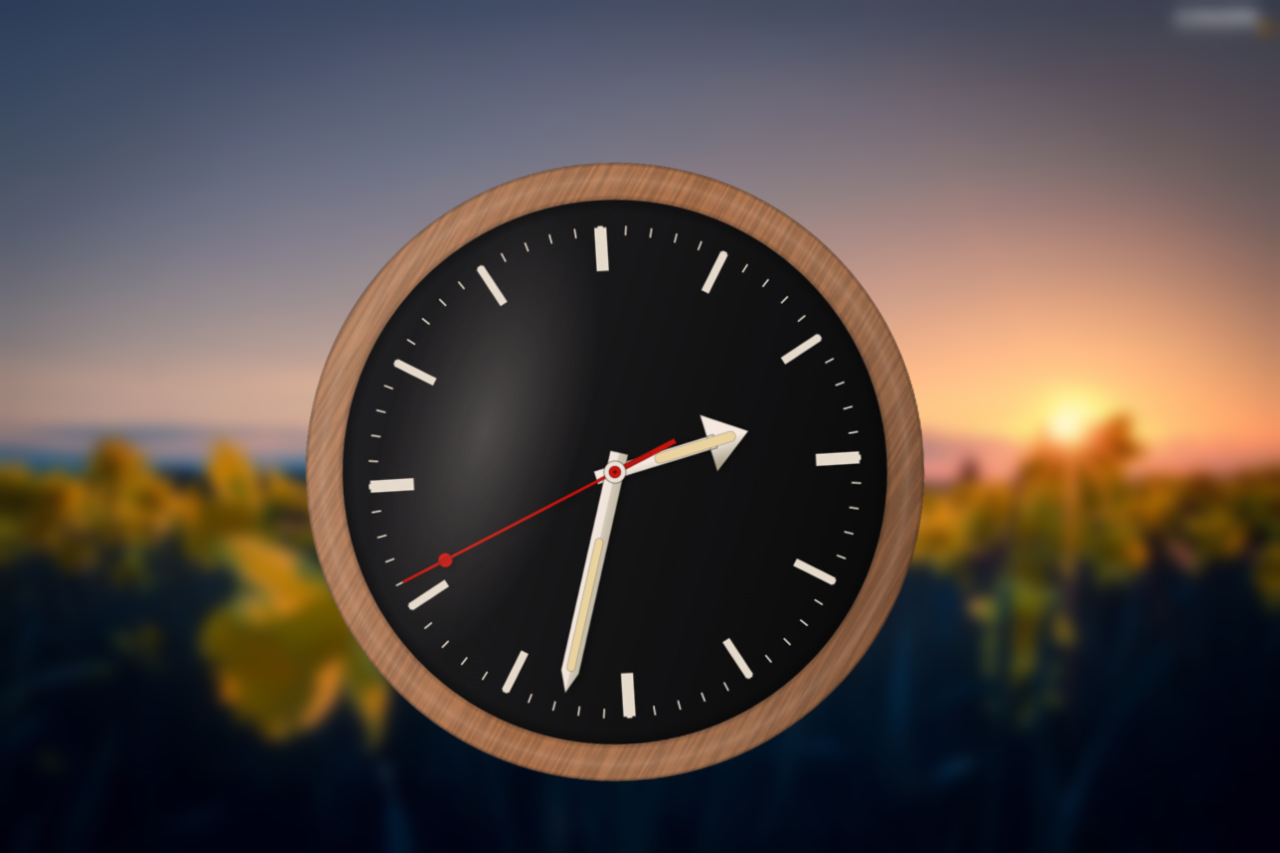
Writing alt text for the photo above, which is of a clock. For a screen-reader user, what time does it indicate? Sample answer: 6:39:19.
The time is 2:32:41
